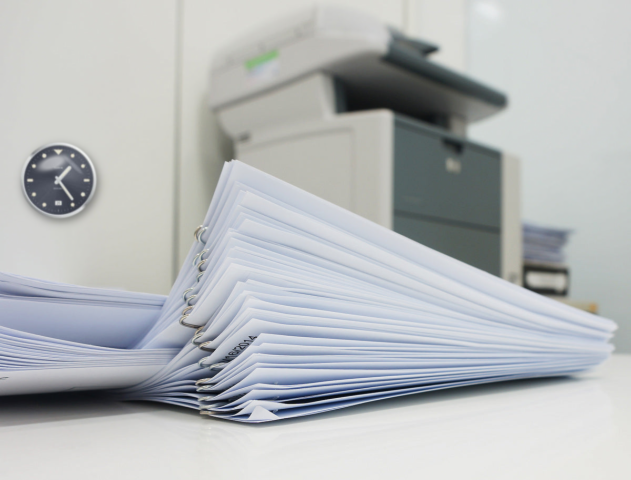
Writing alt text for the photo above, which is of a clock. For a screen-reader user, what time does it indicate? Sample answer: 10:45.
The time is 1:24
